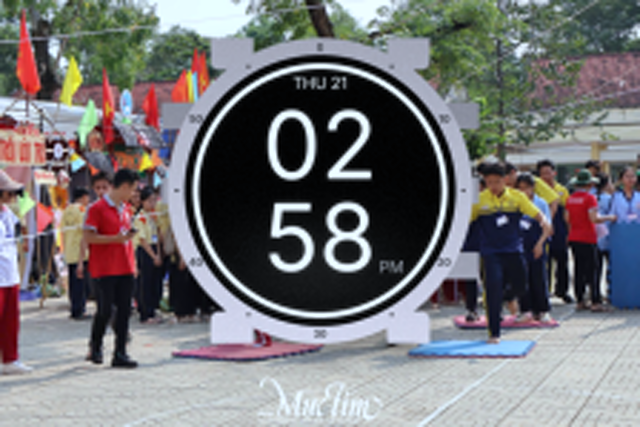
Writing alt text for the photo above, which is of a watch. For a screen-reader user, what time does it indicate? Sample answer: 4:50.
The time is 2:58
